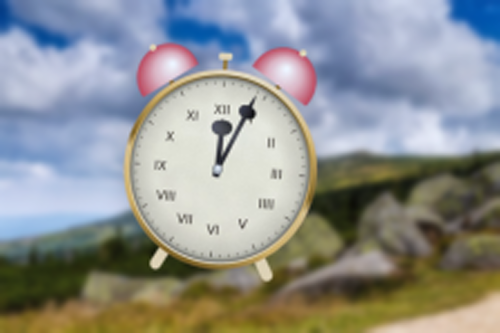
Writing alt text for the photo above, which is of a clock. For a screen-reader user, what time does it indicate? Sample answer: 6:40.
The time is 12:04
